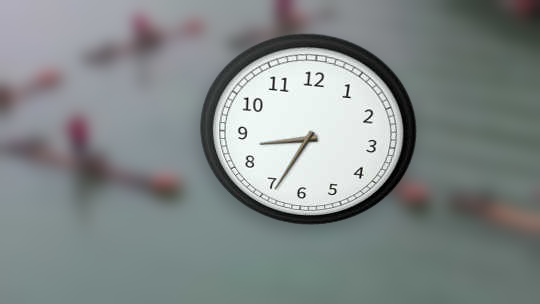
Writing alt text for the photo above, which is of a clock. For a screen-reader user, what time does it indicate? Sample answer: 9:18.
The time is 8:34
